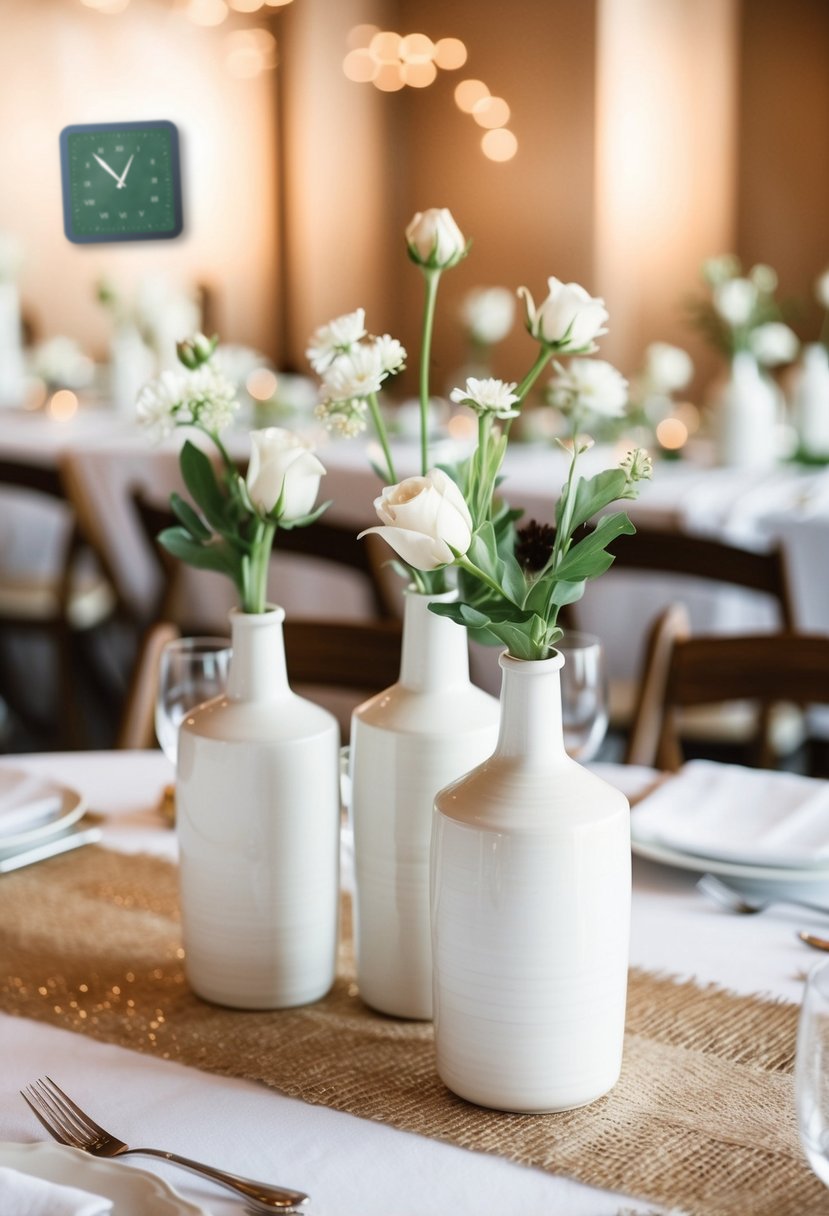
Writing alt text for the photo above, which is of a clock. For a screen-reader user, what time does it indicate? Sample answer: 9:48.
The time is 12:53
